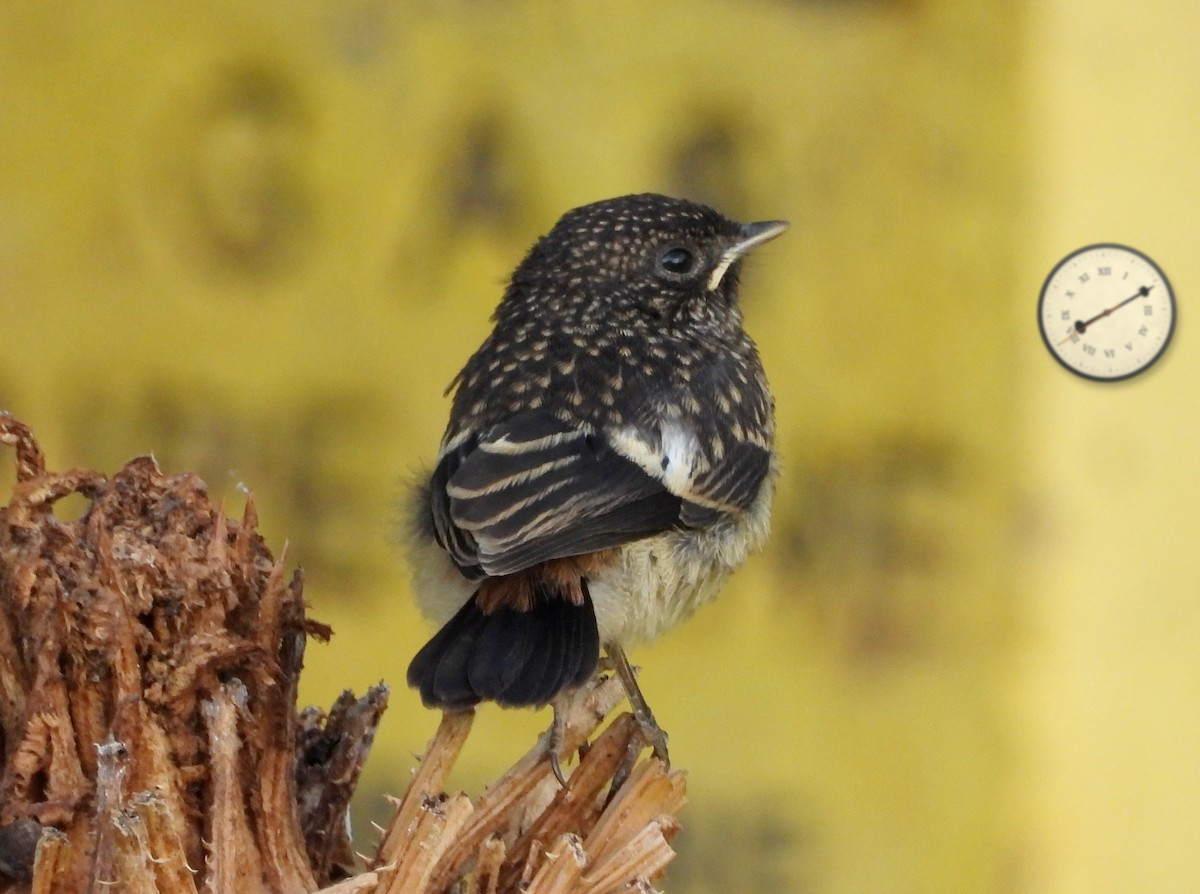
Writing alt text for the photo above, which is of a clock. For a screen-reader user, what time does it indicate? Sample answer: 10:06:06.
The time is 8:10:40
